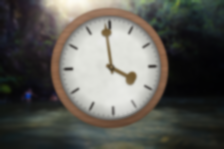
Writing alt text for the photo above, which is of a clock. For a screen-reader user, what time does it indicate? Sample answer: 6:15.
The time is 3:59
